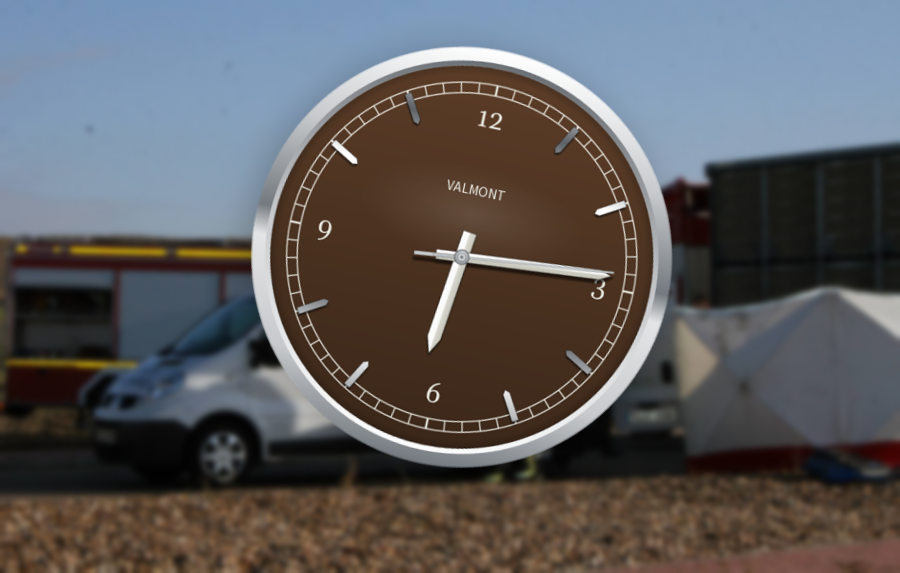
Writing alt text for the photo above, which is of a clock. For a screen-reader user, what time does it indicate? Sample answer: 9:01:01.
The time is 6:14:14
